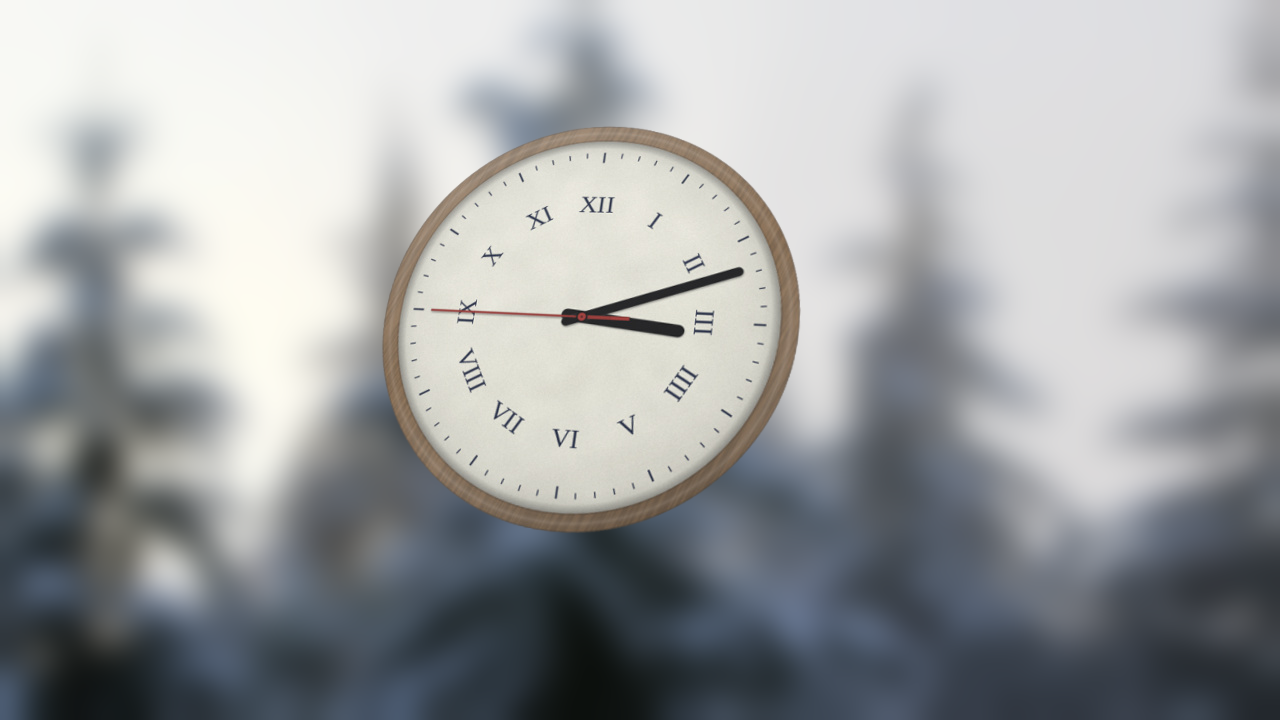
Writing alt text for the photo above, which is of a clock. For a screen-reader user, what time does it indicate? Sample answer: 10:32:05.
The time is 3:11:45
